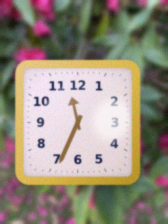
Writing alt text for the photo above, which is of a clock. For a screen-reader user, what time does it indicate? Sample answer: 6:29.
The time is 11:34
